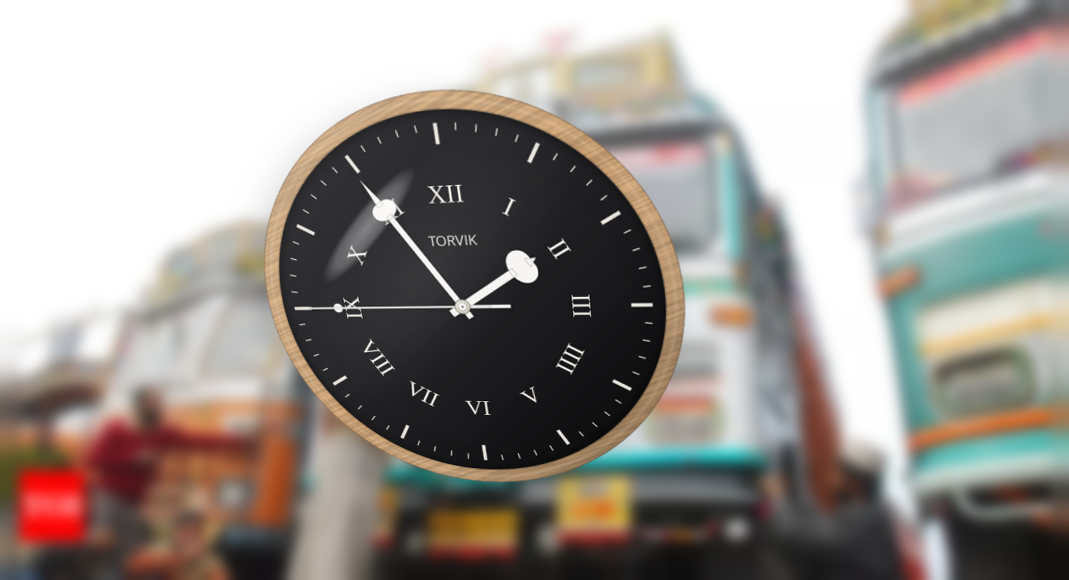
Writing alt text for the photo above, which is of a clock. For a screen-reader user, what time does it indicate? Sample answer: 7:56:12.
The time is 1:54:45
